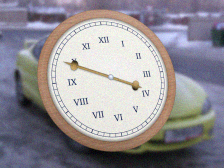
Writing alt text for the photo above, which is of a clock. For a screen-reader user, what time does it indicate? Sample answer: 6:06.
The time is 3:49
